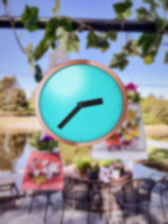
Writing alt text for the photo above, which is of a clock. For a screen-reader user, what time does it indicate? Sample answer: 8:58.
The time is 2:37
